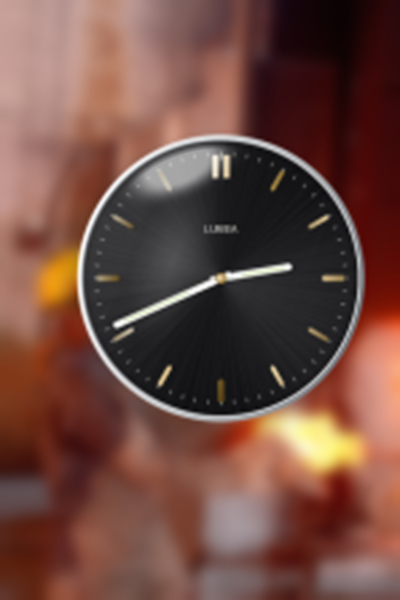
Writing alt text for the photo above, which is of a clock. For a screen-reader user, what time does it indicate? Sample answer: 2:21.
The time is 2:41
